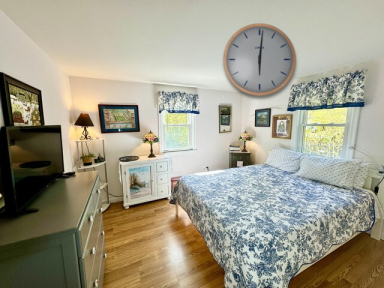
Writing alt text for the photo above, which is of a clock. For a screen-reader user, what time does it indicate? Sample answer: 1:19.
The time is 6:01
